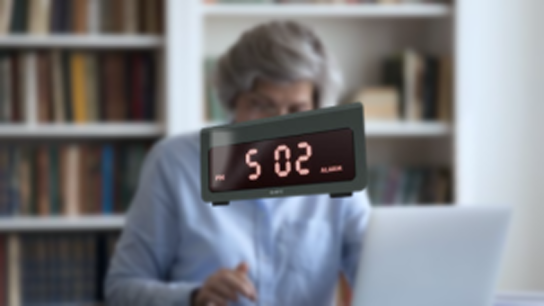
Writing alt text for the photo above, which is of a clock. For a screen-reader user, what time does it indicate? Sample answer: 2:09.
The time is 5:02
